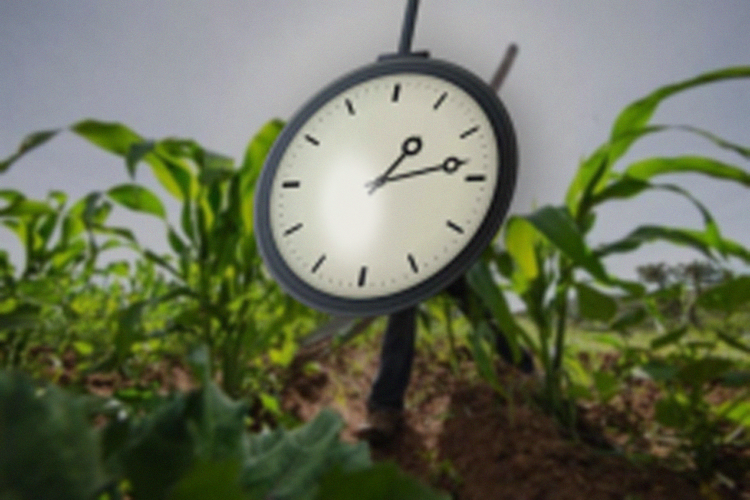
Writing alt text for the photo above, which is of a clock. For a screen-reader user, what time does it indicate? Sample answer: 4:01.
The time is 1:13
